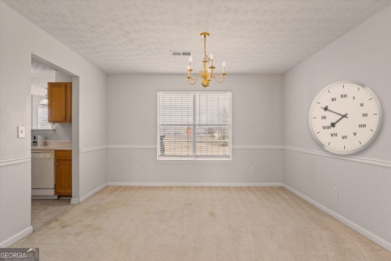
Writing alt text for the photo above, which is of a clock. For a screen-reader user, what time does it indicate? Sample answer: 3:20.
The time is 7:49
